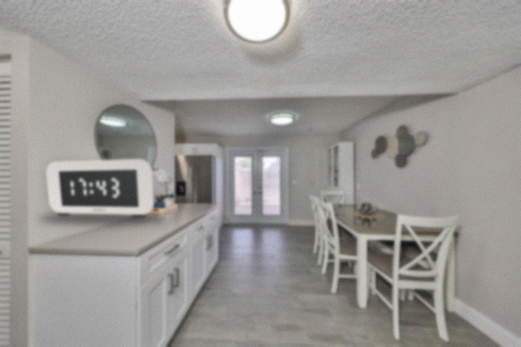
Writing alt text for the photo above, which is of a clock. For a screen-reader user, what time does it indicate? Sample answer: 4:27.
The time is 17:43
